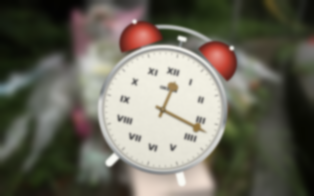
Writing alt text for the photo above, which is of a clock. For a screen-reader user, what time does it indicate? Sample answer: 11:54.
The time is 12:17
